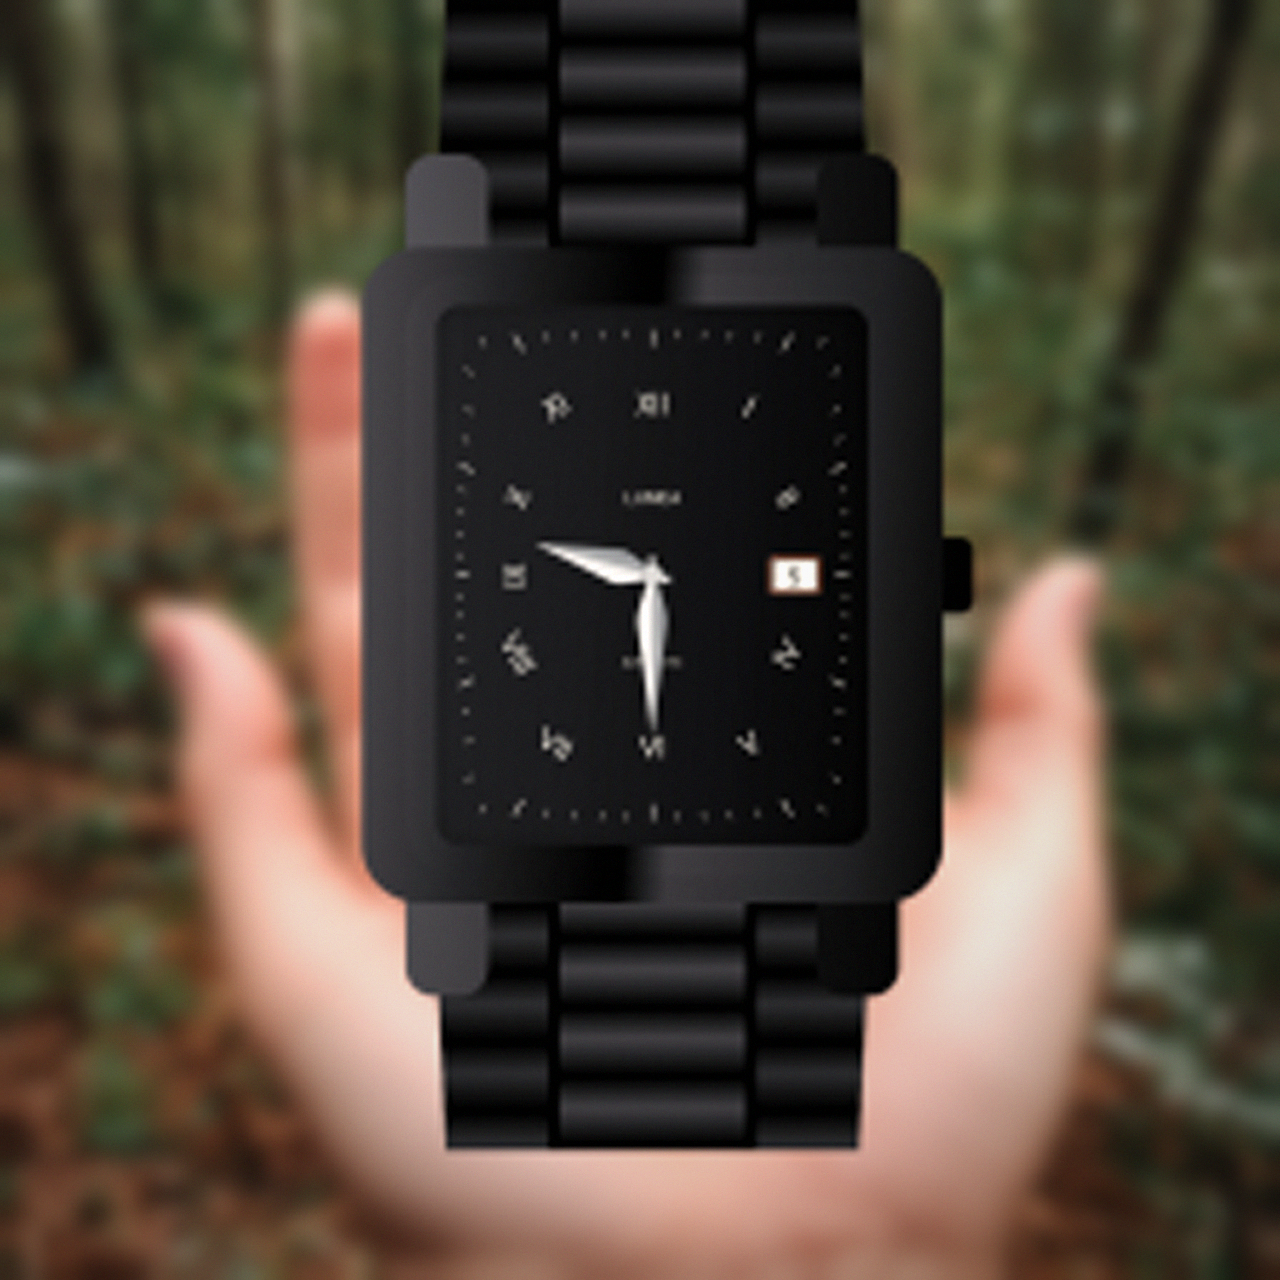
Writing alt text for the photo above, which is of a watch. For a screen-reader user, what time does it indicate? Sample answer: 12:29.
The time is 9:30
